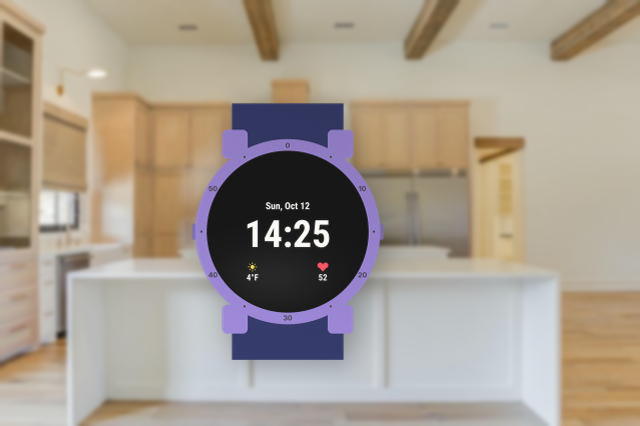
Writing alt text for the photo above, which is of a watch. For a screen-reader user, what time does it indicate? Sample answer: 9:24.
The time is 14:25
